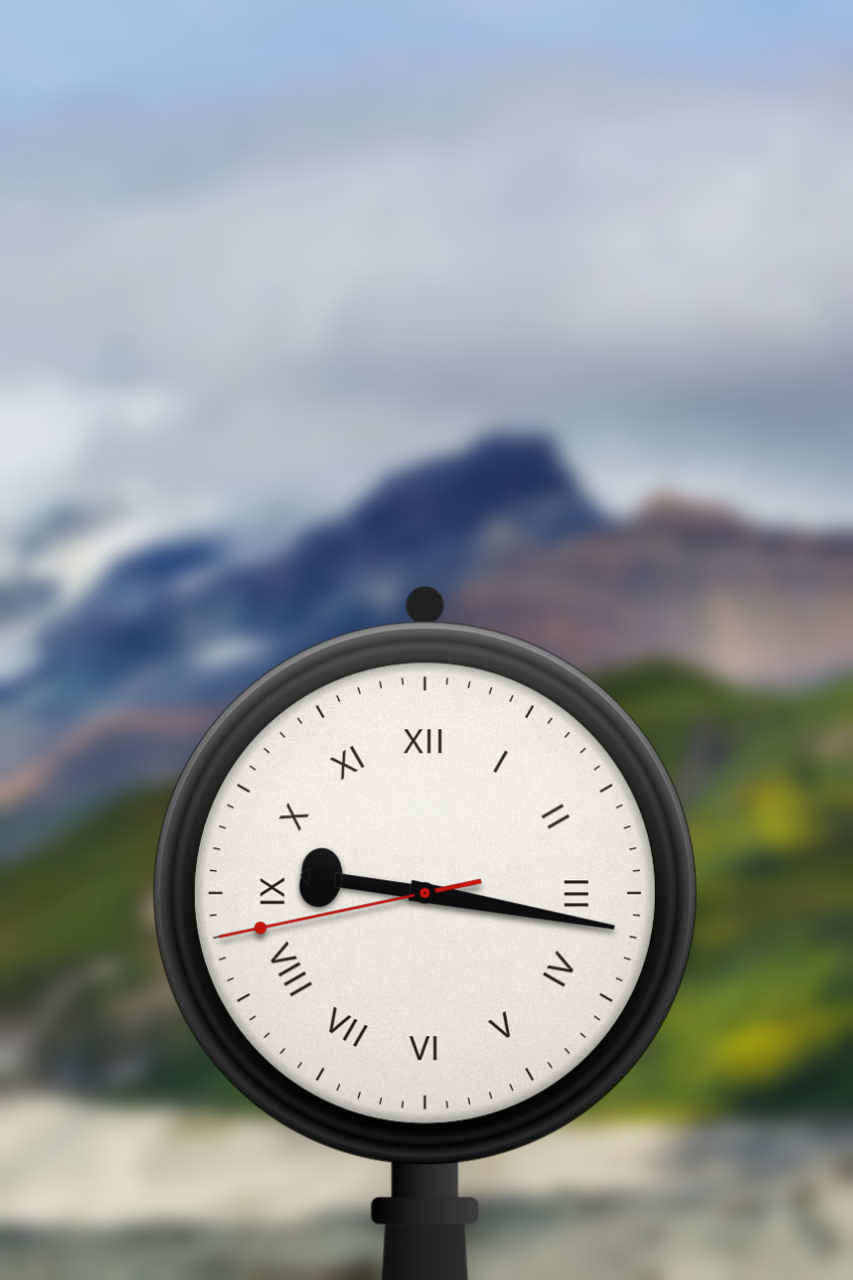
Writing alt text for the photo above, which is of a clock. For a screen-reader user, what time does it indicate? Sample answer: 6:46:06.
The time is 9:16:43
